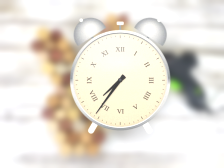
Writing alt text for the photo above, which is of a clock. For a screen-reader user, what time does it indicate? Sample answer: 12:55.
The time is 7:36
